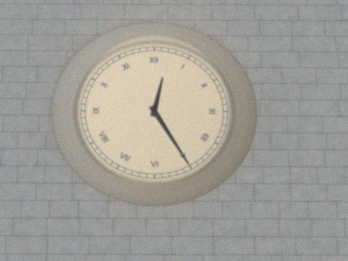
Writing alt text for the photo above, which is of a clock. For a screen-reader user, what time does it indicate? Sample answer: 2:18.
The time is 12:25
